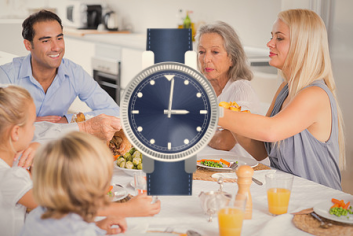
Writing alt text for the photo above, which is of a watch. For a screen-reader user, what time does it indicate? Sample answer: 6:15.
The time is 3:01
